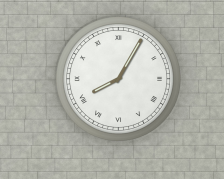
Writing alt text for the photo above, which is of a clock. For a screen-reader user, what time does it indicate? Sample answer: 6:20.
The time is 8:05
